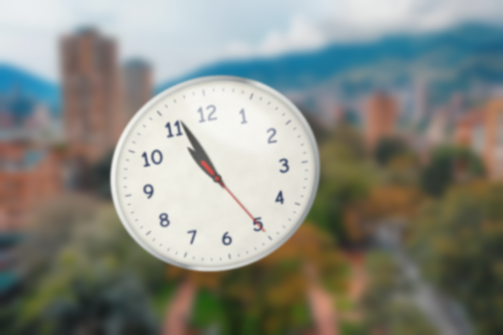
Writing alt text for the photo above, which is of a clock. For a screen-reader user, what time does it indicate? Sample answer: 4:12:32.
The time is 10:56:25
